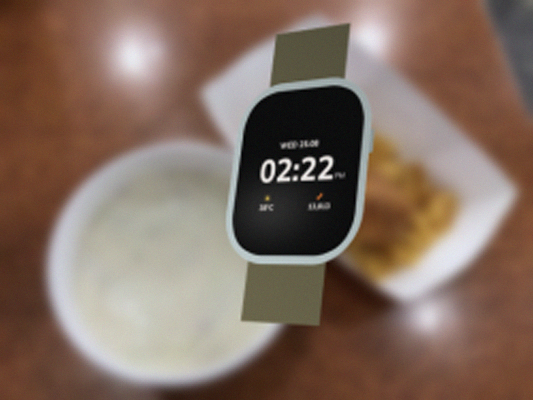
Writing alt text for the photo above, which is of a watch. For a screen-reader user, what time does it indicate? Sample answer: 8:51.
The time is 2:22
